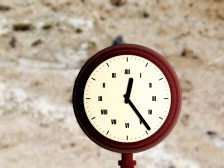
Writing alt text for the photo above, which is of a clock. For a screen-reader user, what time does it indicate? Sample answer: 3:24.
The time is 12:24
